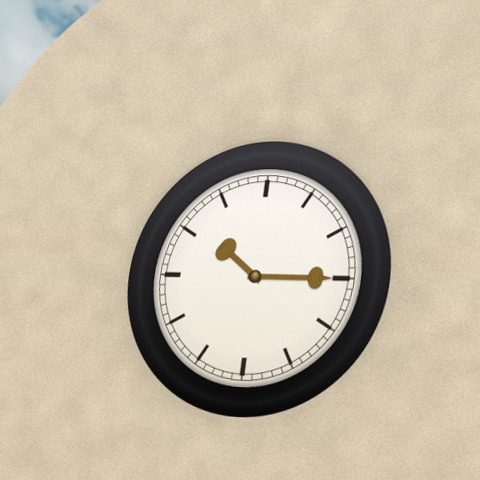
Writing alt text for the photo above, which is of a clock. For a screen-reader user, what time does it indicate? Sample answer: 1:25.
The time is 10:15
